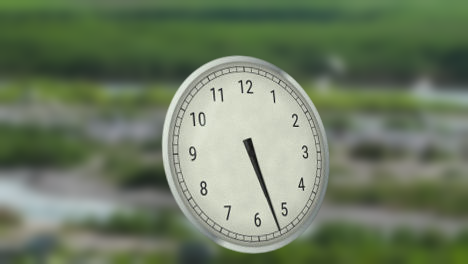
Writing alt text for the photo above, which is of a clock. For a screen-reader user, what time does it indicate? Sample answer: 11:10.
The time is 5:27
